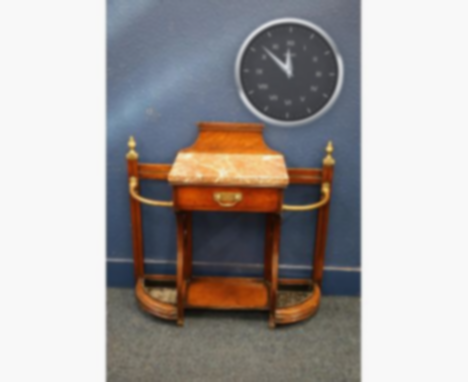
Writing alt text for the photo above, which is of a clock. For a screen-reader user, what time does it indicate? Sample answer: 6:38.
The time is 11:52
